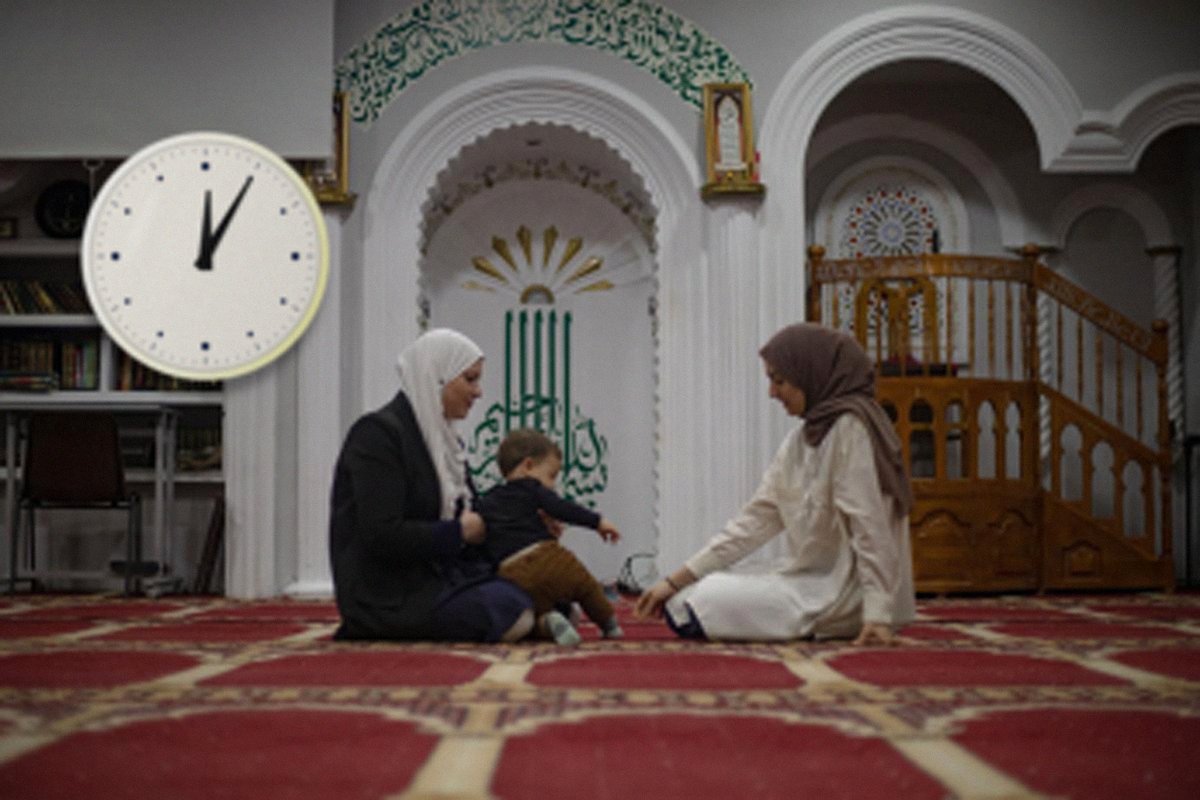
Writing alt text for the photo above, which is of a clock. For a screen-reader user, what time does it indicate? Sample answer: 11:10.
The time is 12:05
